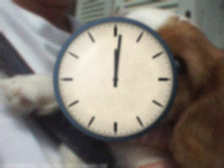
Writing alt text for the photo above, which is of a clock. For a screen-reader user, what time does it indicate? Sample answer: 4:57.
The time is 12:01
